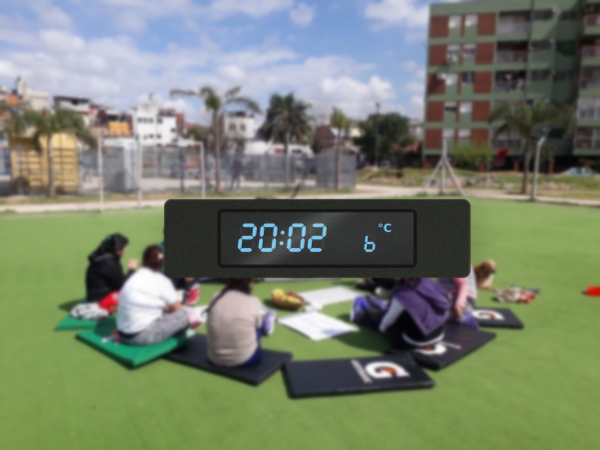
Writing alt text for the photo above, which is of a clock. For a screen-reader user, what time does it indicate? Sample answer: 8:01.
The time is 20:02
